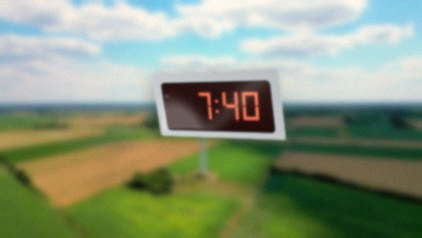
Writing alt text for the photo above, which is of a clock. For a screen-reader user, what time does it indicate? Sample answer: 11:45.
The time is 7:40
